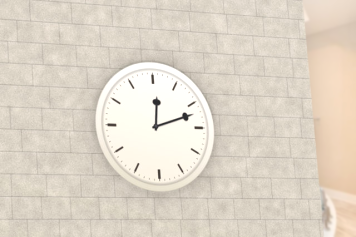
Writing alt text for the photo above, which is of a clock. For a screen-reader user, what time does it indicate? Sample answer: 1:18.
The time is 12:12
